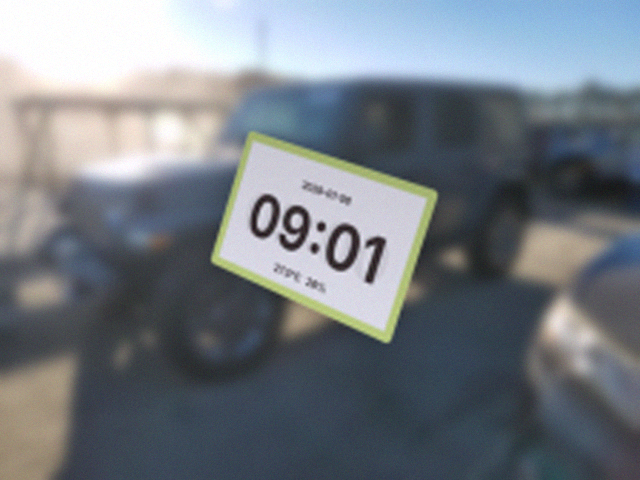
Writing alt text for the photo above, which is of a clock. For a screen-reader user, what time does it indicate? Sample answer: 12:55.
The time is 9:01
